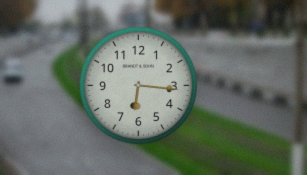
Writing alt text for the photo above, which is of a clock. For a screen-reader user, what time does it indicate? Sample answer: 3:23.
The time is 6:16
